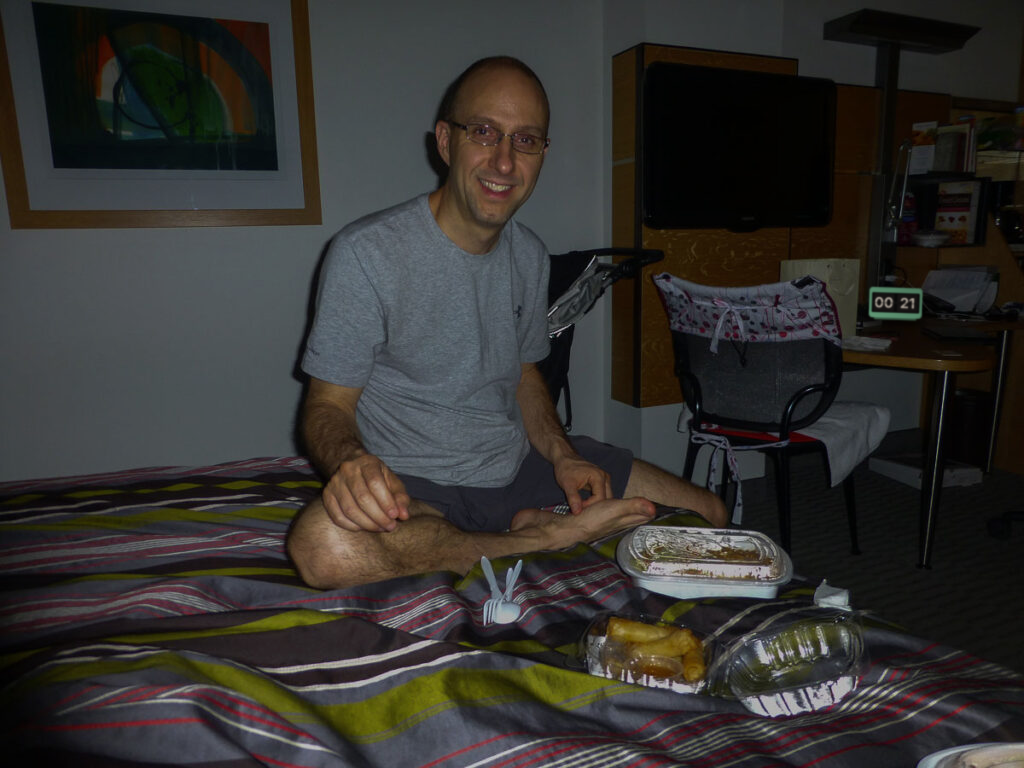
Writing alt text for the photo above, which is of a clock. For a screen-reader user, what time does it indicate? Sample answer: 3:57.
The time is 0:21
